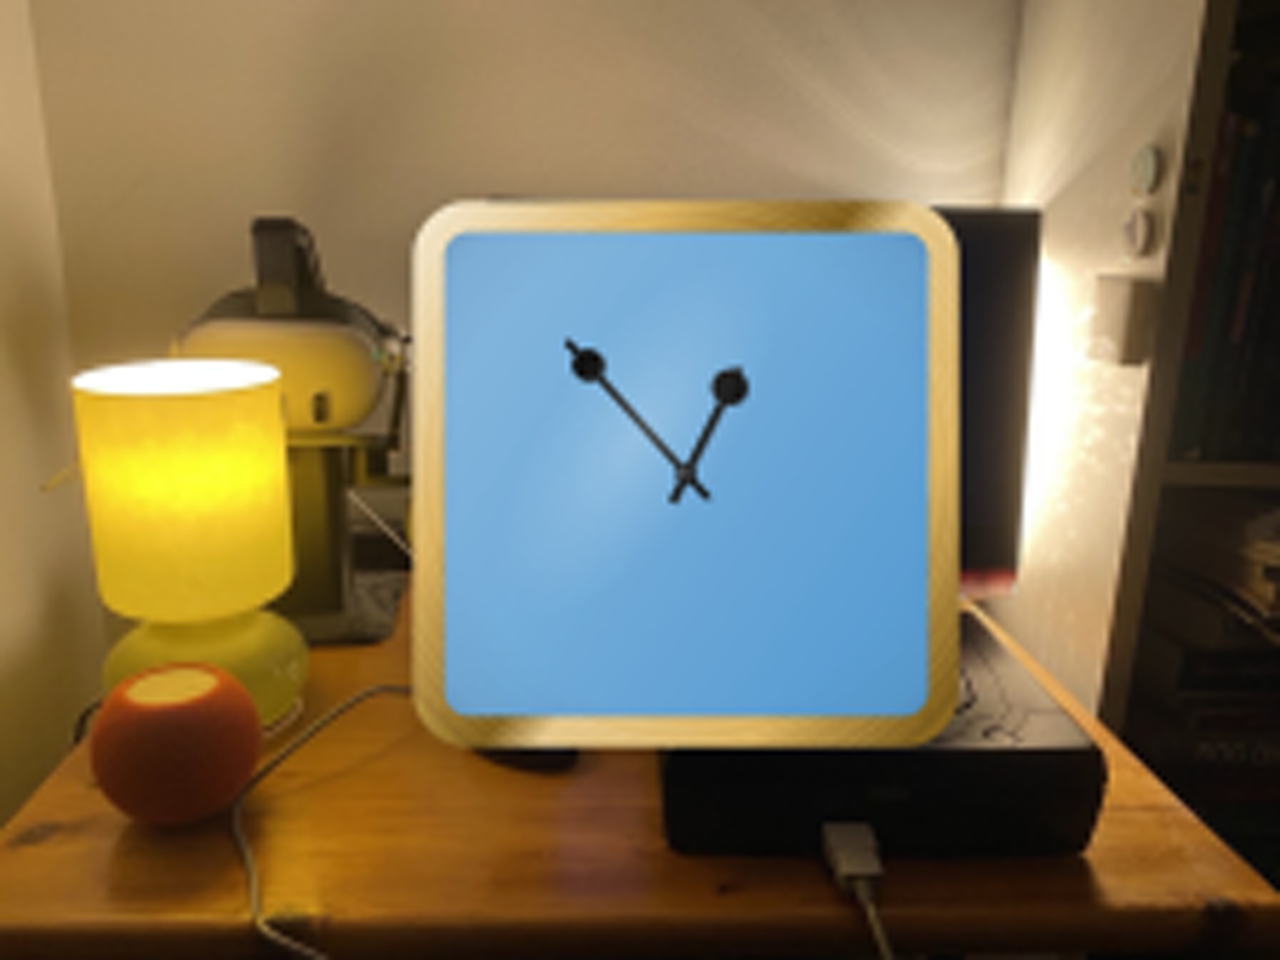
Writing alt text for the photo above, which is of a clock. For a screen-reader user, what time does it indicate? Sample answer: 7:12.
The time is 12:53
